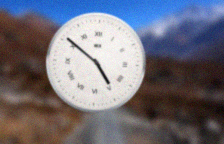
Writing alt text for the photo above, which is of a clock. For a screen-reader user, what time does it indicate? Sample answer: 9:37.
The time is 4:51
